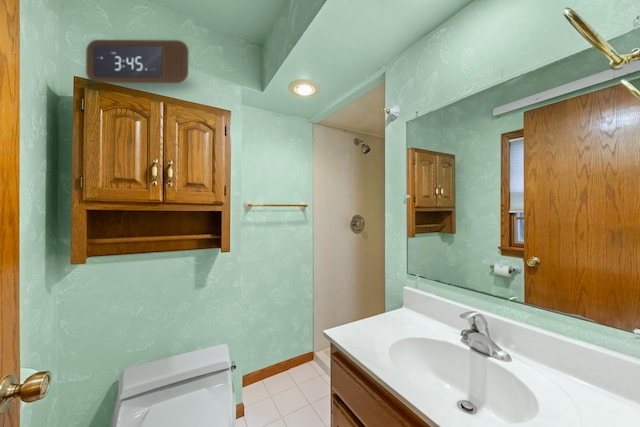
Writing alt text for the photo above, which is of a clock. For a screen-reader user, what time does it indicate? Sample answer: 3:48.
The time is 3:45
